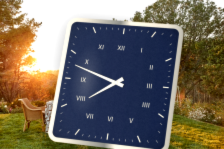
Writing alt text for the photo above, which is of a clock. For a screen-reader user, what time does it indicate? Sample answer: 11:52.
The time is 7:48
